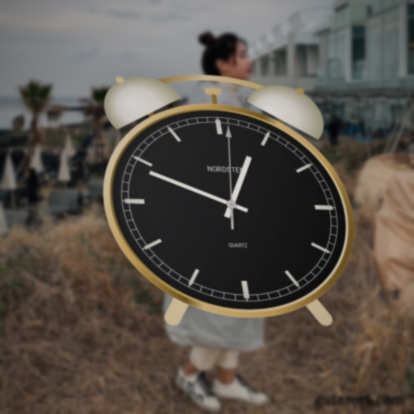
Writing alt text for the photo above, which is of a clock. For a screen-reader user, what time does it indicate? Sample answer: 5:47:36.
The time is 12:49:01
